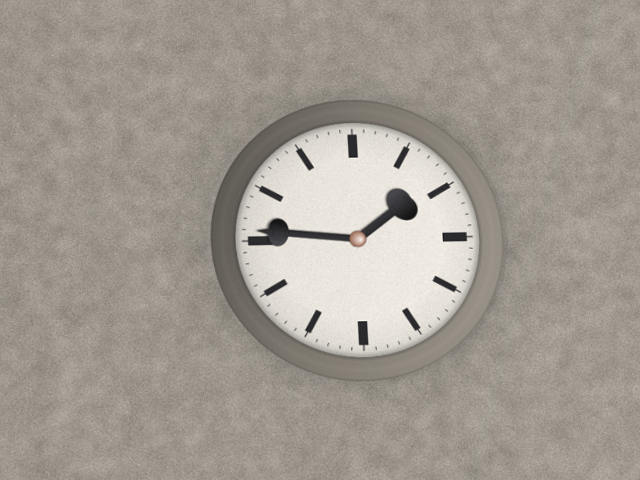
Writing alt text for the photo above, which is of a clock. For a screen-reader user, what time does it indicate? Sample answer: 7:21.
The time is 1:46
